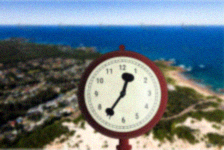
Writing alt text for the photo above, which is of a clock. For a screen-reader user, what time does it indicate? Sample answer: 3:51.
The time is 12:36
